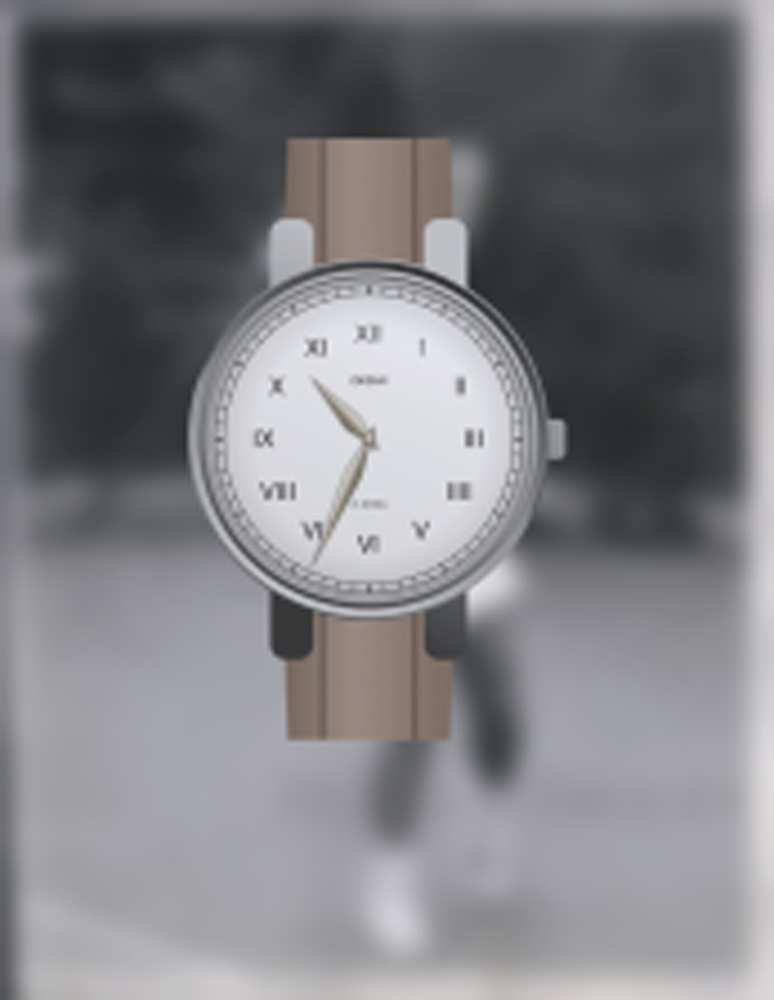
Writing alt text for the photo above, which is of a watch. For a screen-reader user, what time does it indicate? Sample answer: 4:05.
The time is 10:34
